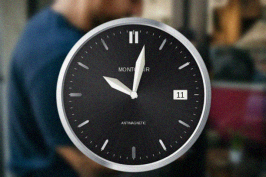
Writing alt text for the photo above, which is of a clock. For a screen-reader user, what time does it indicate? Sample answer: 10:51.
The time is 10:02
